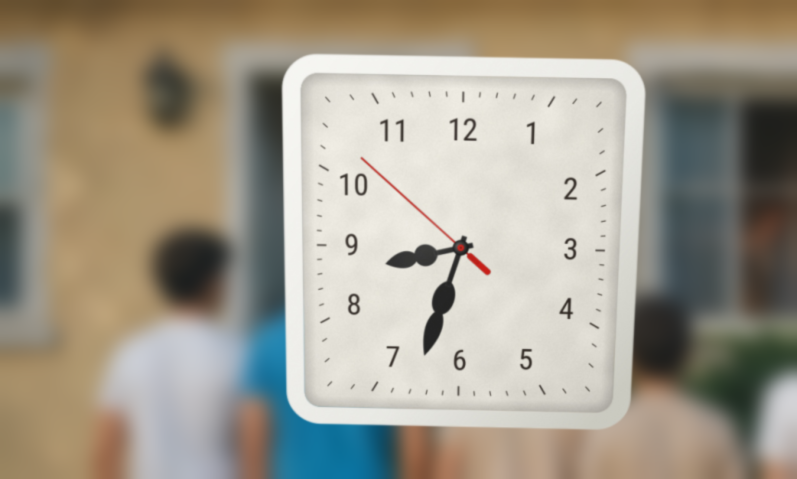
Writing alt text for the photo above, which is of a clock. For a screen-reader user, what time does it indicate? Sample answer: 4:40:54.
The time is 8:32:52
